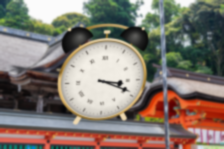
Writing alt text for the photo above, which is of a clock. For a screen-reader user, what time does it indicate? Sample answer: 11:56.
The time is 3:19
